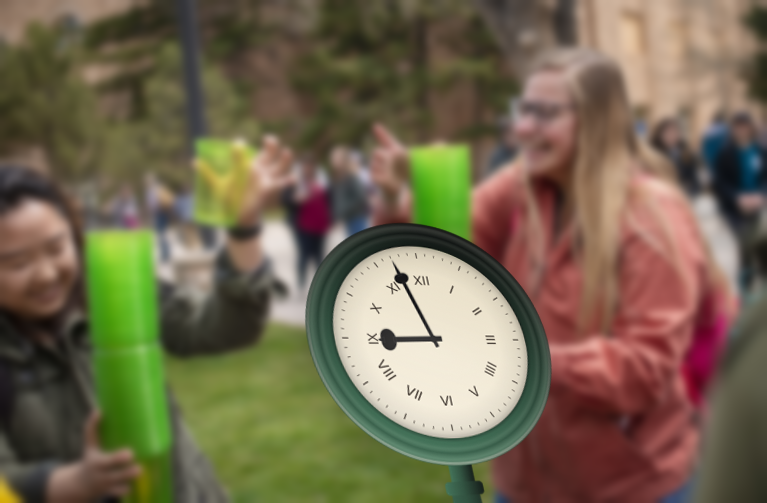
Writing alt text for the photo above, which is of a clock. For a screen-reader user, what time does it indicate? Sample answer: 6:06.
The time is 8:57
